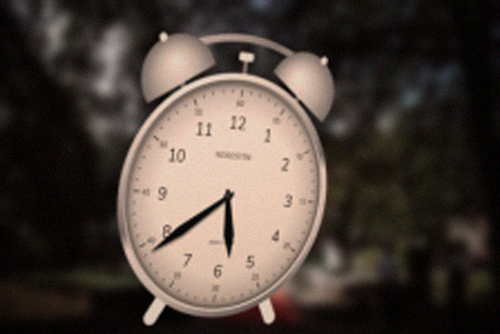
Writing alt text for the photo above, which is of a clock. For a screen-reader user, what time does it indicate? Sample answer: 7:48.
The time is 5:39
